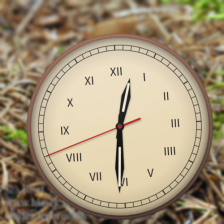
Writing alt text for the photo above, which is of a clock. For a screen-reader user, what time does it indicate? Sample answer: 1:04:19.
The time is 12:30:42
